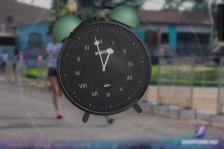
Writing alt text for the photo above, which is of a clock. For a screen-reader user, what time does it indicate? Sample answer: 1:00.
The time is 12:59
